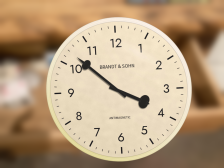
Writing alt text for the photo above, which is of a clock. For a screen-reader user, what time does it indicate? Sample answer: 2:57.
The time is 3:52
